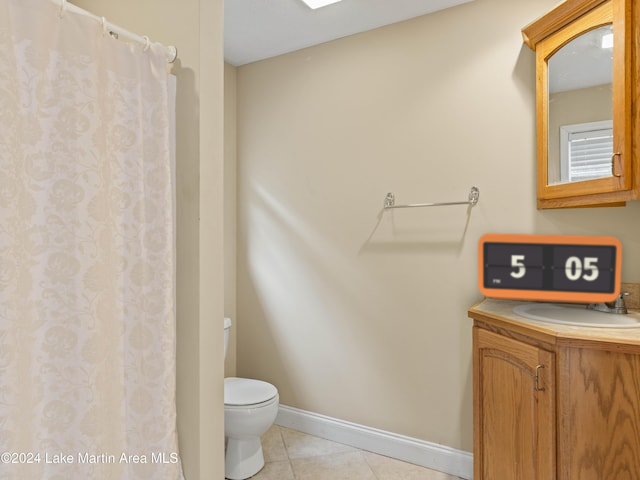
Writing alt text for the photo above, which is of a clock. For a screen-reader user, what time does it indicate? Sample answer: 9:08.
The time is 5:05
